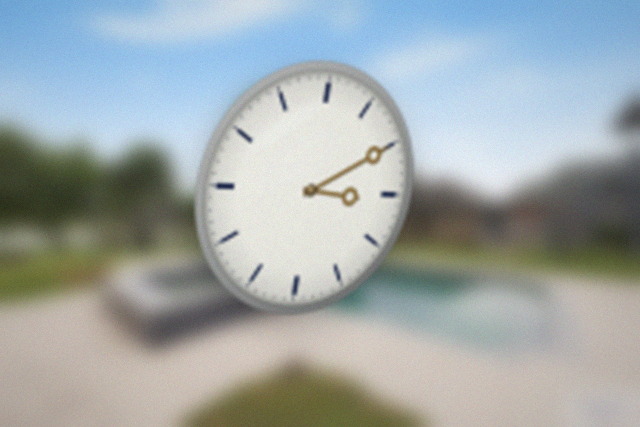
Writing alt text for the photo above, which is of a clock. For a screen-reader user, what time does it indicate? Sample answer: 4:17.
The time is 3:10
